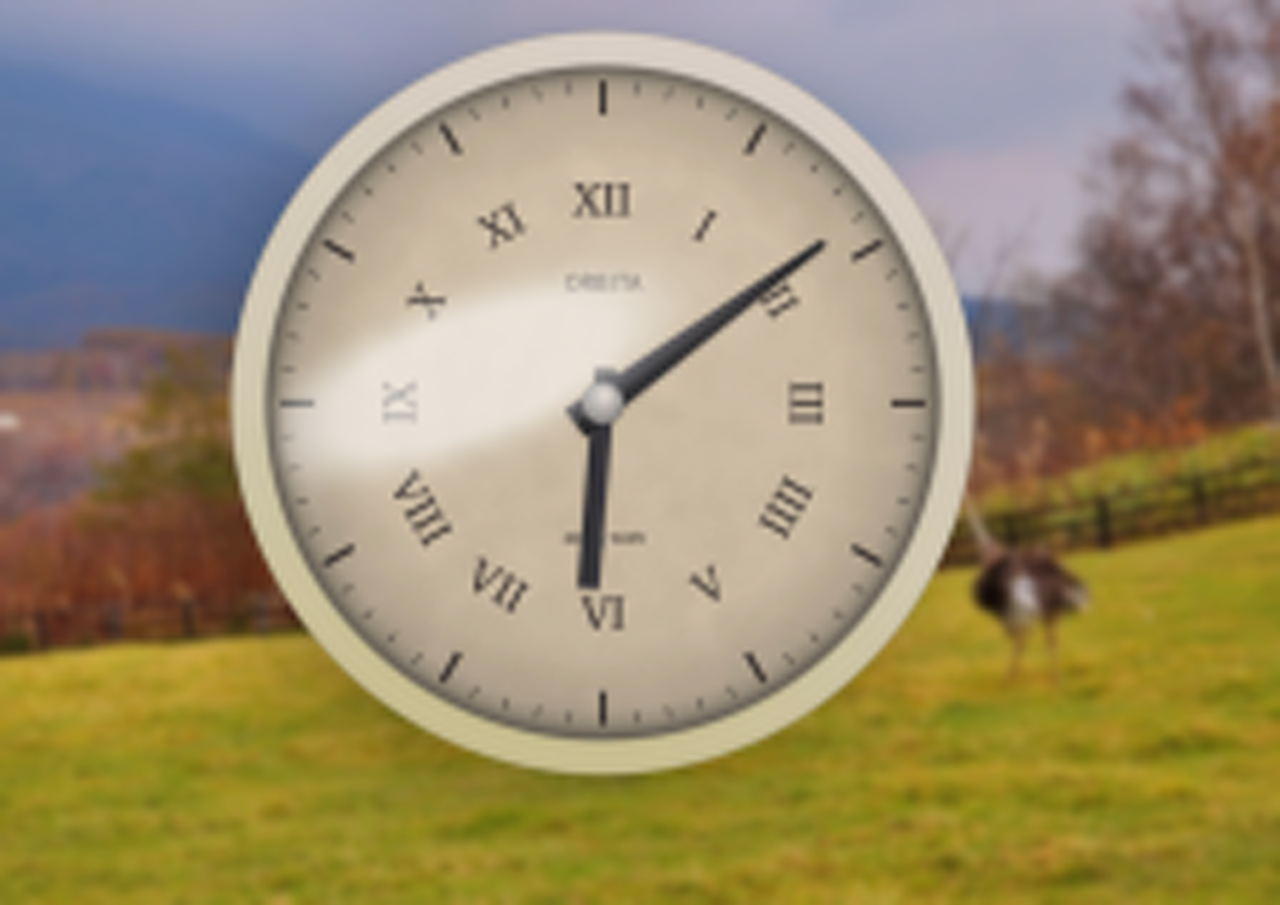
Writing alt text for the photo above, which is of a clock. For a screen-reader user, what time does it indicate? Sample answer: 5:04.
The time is 6:09
